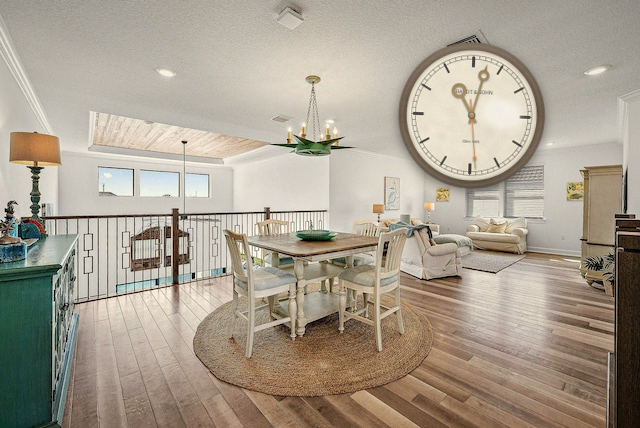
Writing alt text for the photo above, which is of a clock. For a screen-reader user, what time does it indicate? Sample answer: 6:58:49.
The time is 11:02:29
